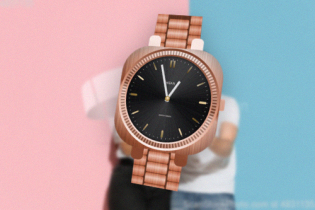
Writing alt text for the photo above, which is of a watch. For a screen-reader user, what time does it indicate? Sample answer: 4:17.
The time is 12:57
